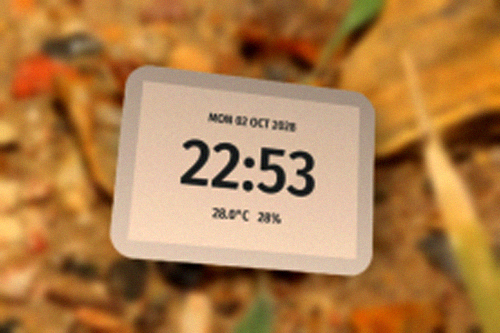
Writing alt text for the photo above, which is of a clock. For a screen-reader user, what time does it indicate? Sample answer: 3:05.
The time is 22:53
